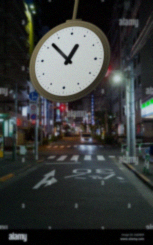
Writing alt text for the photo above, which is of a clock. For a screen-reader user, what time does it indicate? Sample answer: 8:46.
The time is 12:52
